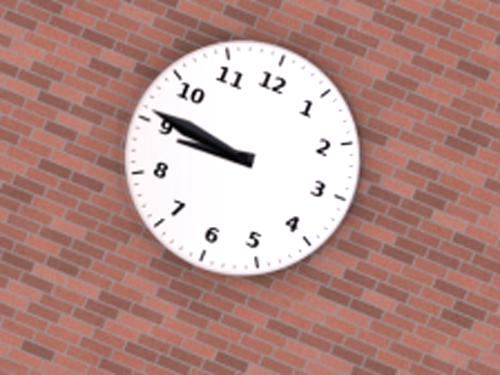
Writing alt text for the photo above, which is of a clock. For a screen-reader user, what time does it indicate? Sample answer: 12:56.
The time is 8:46
